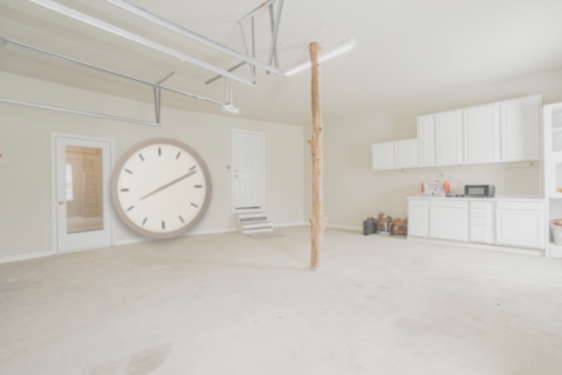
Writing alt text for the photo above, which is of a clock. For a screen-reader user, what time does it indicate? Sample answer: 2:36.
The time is 8:11
